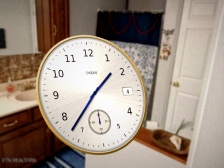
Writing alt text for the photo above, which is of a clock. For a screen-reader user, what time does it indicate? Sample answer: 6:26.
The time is 1:37
